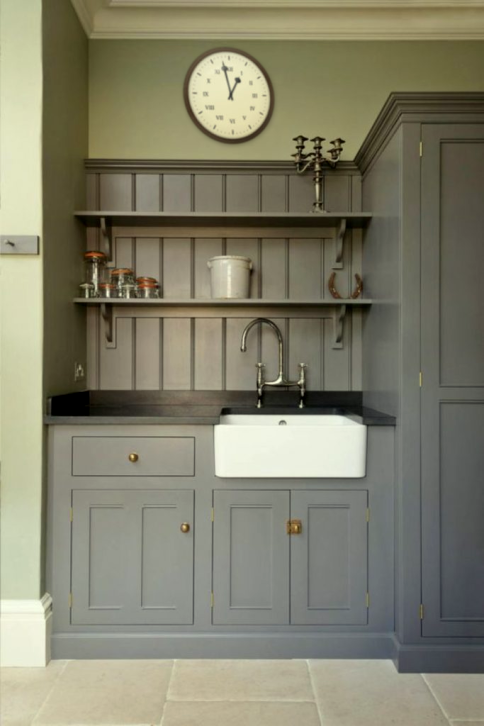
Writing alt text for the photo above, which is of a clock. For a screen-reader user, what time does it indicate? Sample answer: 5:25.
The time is 12:58
